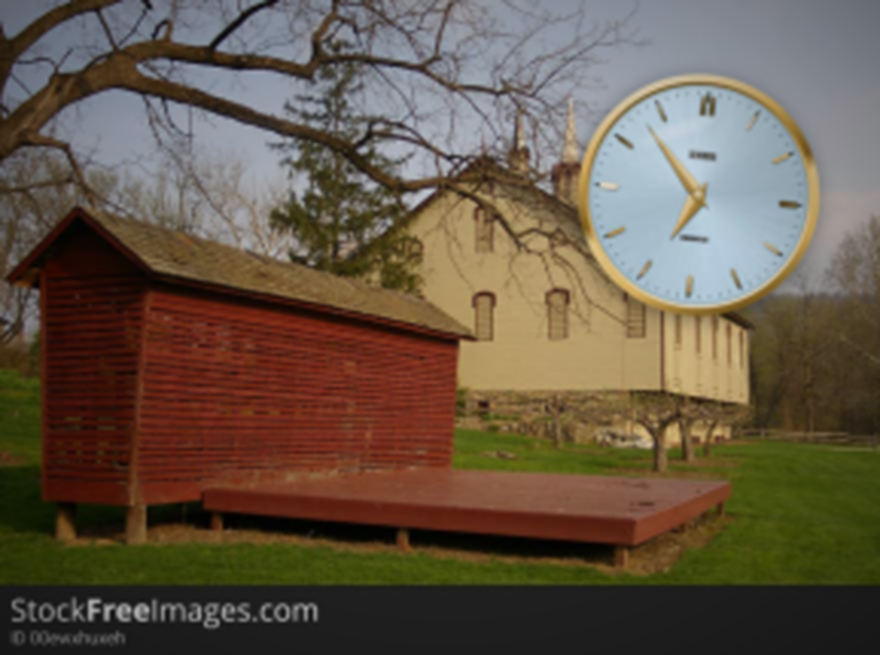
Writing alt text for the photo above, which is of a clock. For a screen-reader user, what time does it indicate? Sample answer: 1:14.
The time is 6:53
